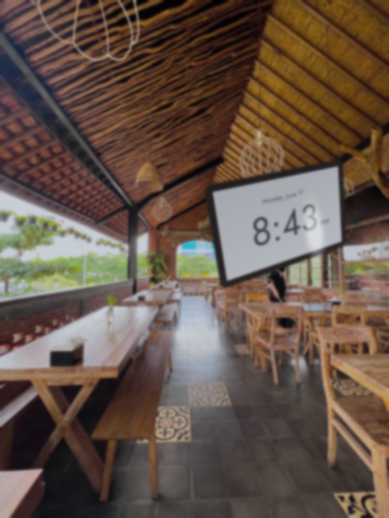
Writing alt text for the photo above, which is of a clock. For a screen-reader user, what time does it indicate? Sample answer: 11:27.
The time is 8:43
